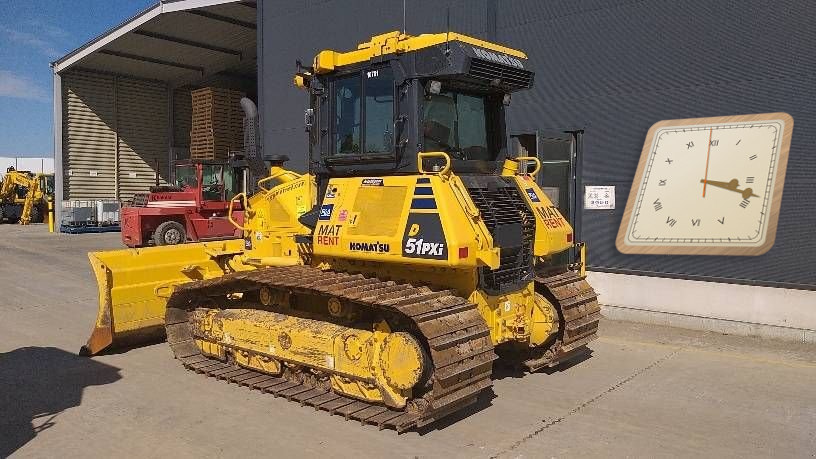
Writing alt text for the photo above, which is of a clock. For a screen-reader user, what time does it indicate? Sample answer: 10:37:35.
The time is 3:17:59
